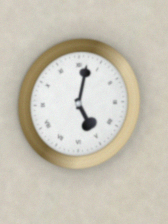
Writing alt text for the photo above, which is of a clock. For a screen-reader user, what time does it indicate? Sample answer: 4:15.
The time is 5:02
